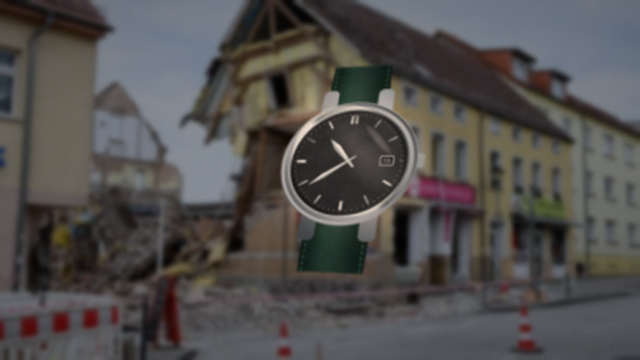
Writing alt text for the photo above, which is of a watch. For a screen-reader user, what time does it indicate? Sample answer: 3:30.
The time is 10:39
